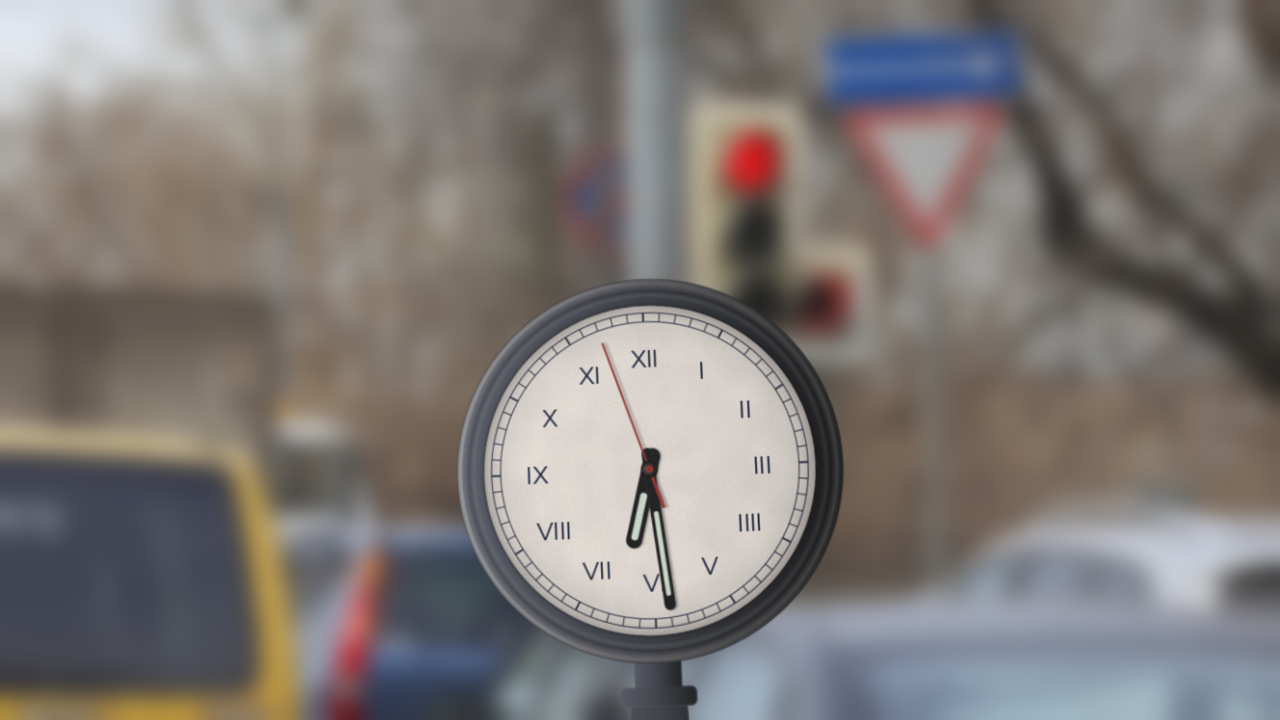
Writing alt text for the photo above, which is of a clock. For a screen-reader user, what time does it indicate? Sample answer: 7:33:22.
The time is 6:28:57
